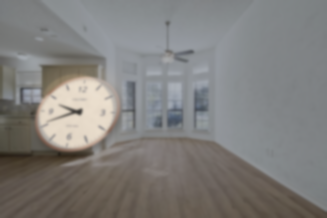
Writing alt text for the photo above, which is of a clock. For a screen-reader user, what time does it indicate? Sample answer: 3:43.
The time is 9:41
